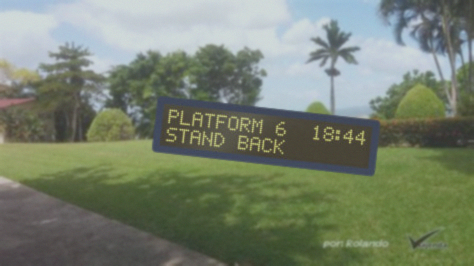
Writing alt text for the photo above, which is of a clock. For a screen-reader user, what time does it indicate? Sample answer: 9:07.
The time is 18:44
